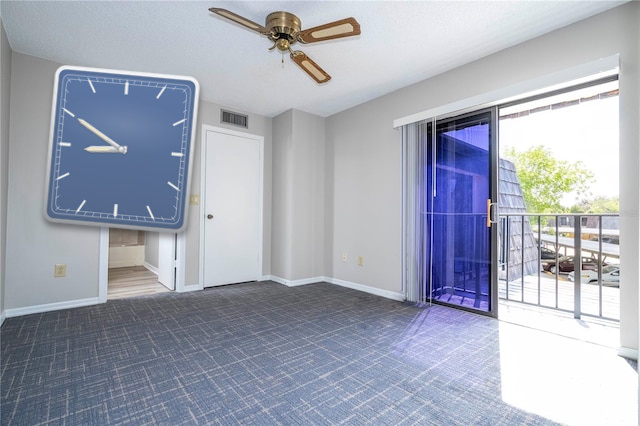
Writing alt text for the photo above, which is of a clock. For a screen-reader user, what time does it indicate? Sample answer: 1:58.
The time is 8:50
